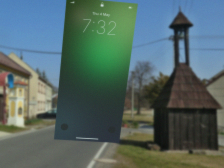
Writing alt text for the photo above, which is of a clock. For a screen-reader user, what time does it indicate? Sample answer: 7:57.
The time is 7:32
